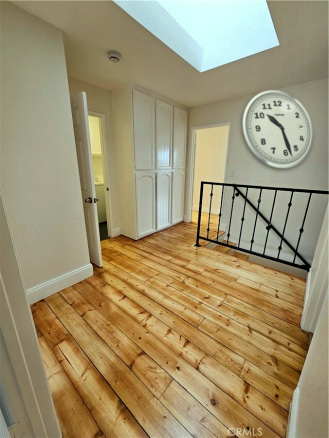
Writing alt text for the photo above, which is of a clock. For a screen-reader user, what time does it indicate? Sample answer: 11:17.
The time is 10:28
